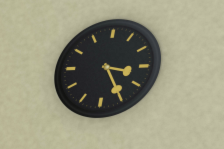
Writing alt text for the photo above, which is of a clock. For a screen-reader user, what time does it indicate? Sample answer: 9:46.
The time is 3:25
